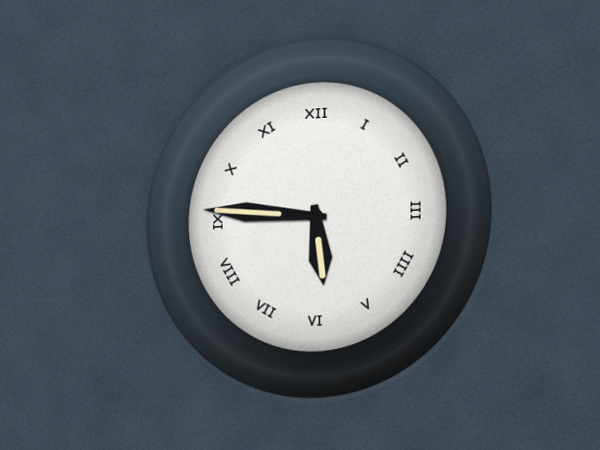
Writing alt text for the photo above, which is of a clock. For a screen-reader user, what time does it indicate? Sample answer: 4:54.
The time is 5:46
